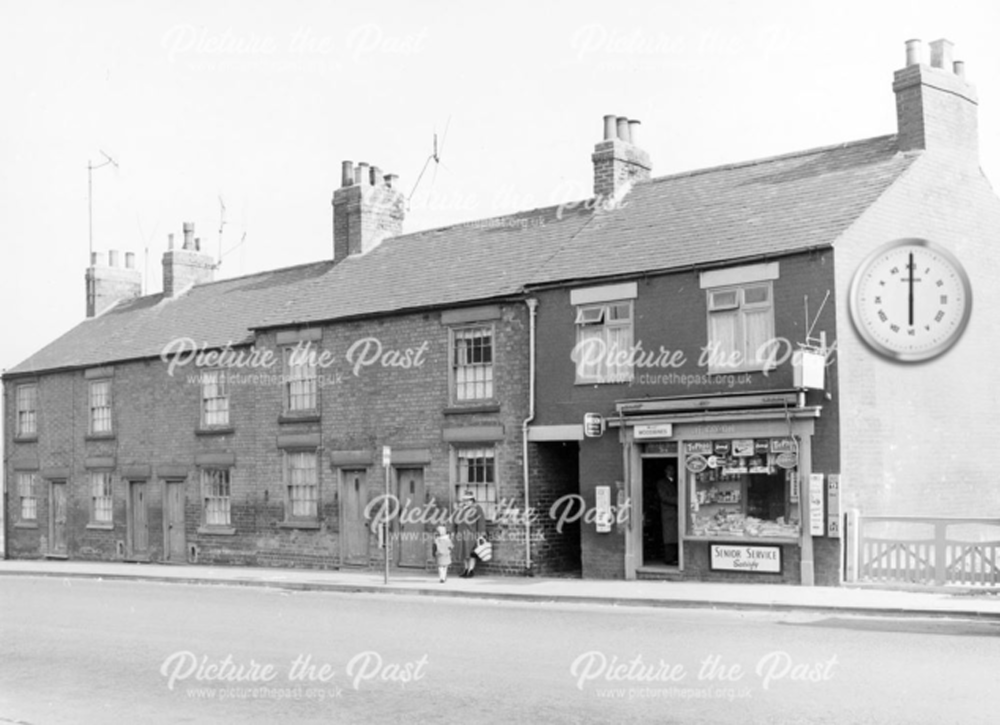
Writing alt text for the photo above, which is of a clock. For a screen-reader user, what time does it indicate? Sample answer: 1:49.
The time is 6:00
